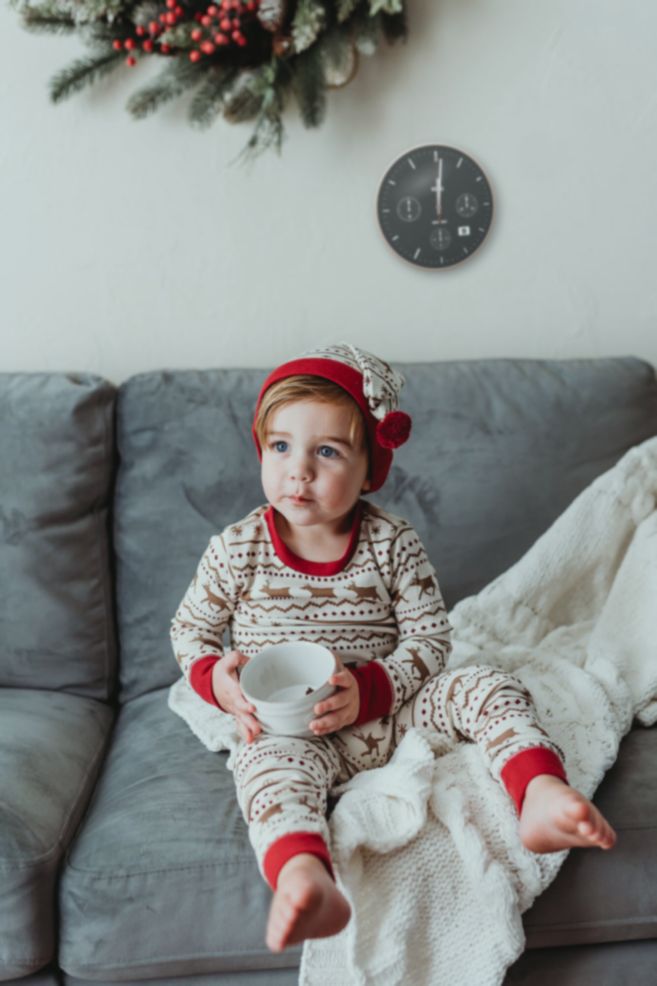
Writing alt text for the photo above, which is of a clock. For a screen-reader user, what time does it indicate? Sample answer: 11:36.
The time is 12:01
